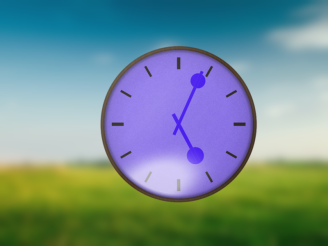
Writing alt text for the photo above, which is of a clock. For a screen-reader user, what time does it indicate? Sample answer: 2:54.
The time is 5:04
